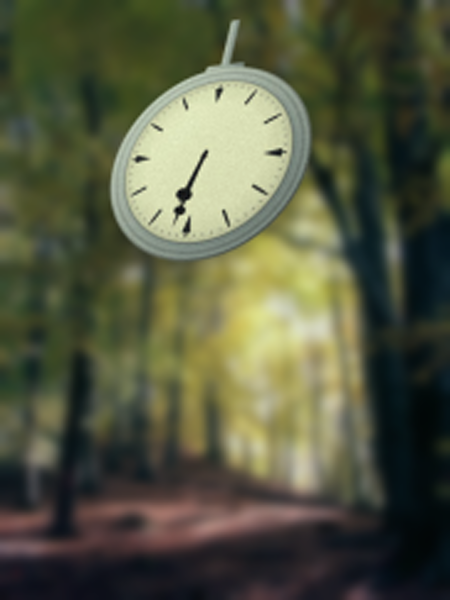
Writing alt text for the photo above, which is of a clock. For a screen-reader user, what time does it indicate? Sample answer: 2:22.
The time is 6:32
